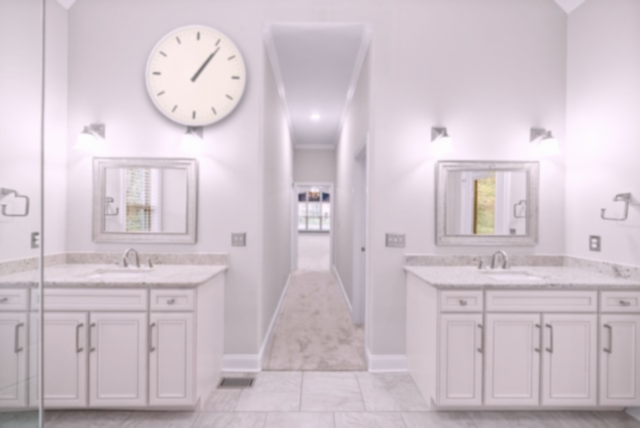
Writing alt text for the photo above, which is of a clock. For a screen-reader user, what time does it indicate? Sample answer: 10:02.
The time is 1:06
